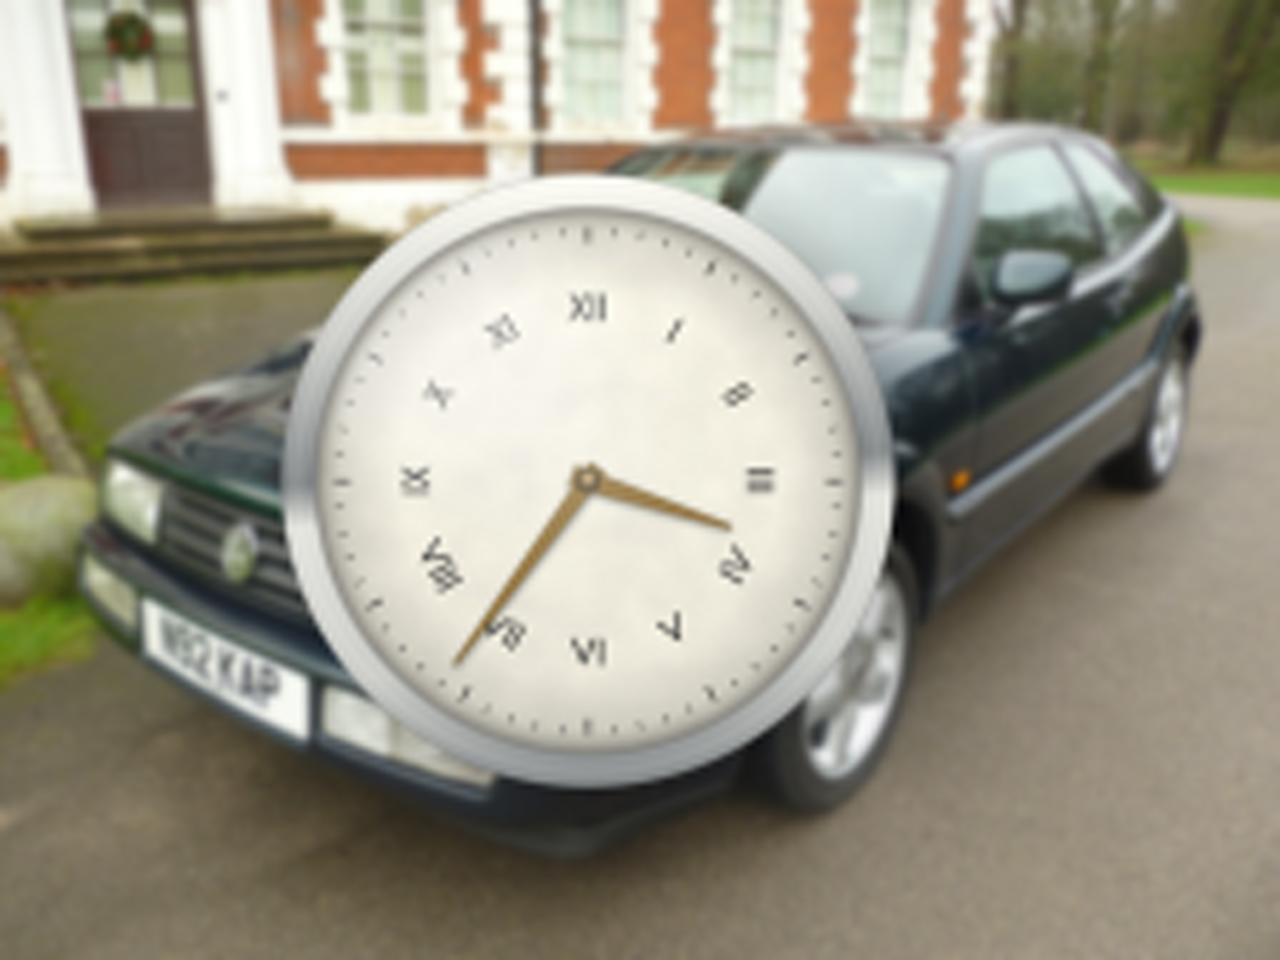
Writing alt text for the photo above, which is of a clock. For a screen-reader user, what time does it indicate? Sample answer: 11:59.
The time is 3:36
